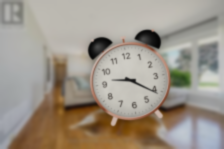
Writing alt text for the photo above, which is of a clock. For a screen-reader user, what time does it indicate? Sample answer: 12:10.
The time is 9:21
